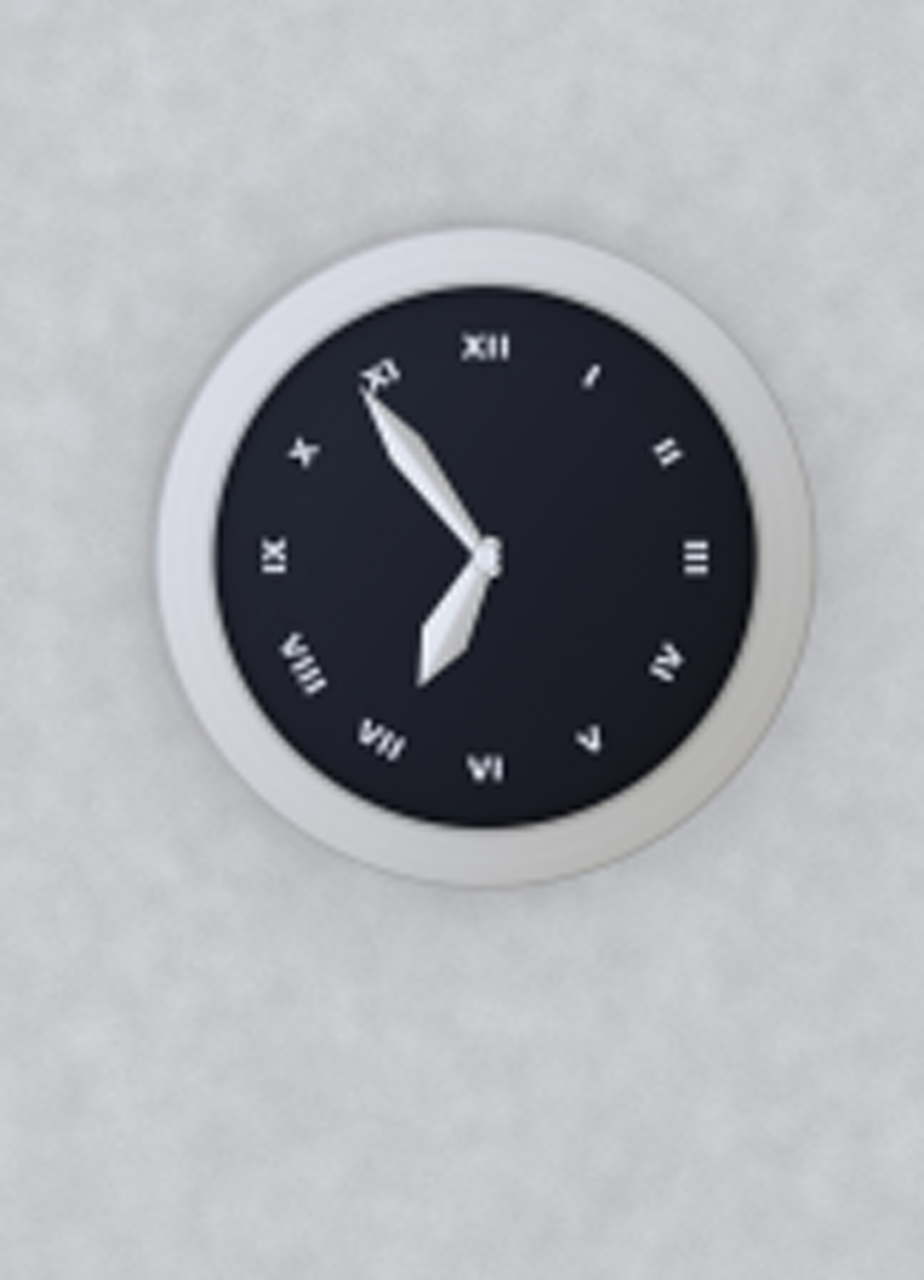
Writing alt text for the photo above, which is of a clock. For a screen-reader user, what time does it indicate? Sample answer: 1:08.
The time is 6:54
